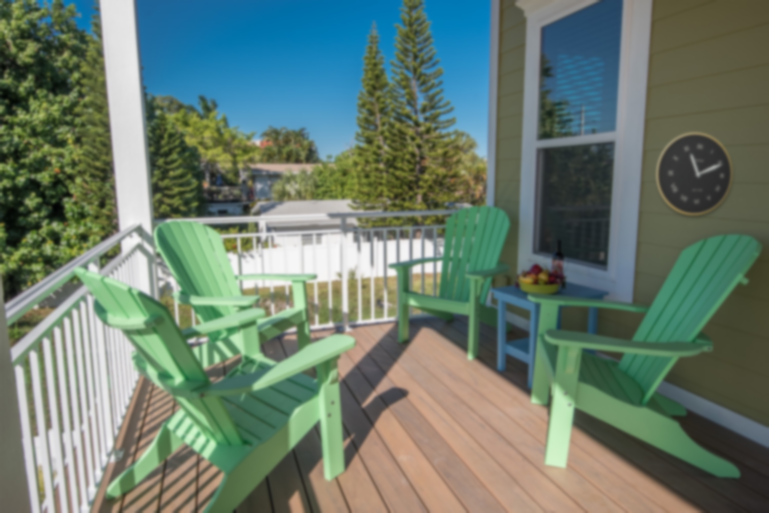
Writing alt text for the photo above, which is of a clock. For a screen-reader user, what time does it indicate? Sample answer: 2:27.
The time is 11:11
